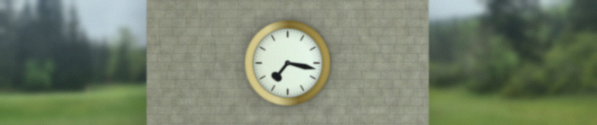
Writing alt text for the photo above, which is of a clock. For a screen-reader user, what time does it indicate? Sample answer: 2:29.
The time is 7:17
